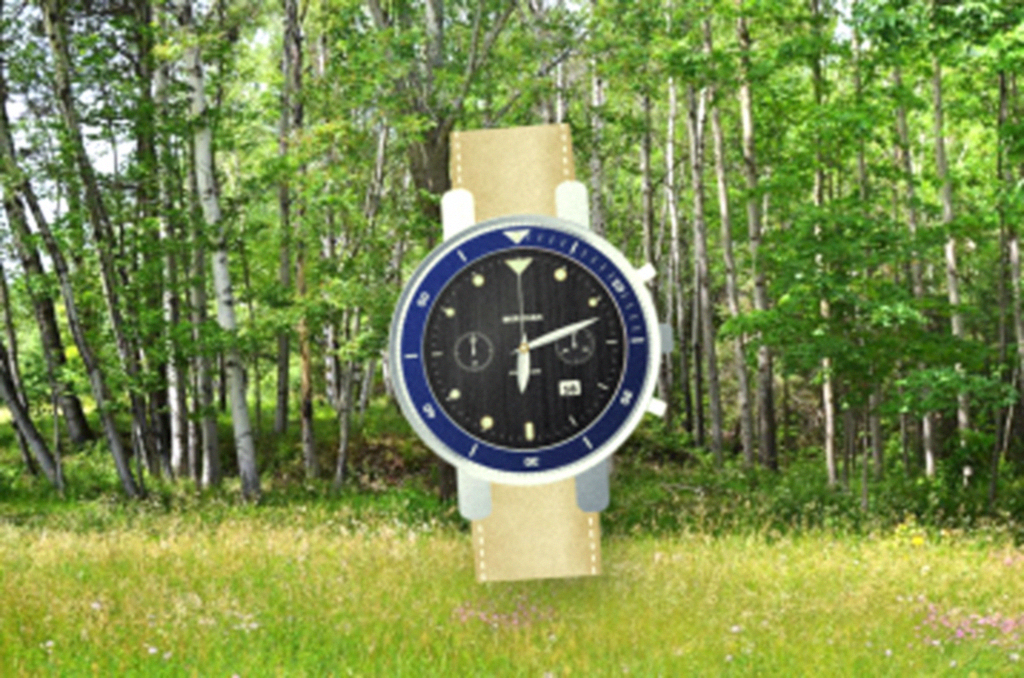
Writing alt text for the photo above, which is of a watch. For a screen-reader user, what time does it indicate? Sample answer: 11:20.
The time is 6:12
